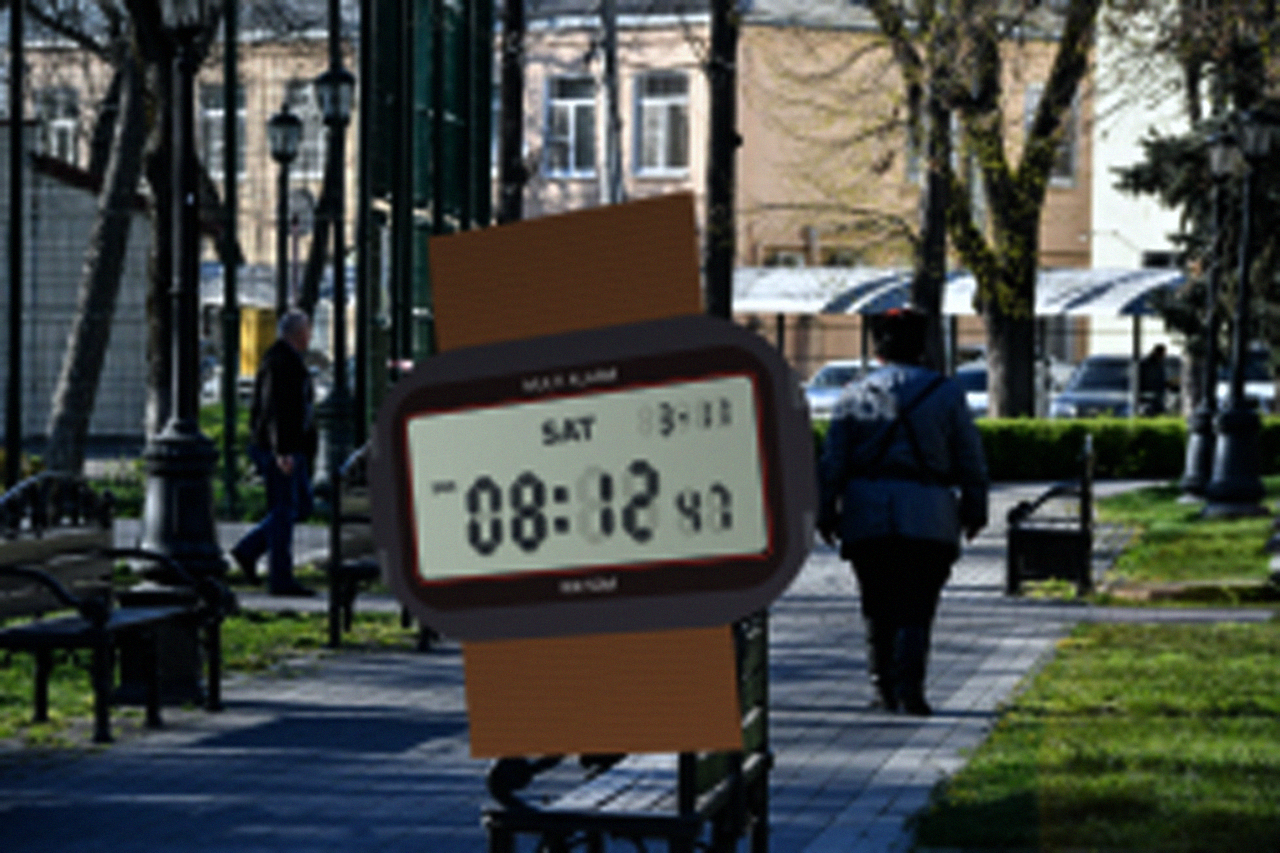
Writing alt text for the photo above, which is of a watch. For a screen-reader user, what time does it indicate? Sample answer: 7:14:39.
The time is 8:12:47
